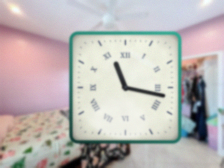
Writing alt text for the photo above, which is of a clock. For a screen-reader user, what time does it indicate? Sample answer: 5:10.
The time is 11:17
